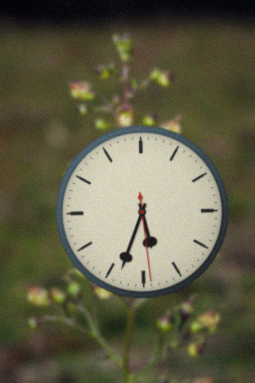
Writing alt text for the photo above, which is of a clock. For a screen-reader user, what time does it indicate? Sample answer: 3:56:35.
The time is 5:33:29
